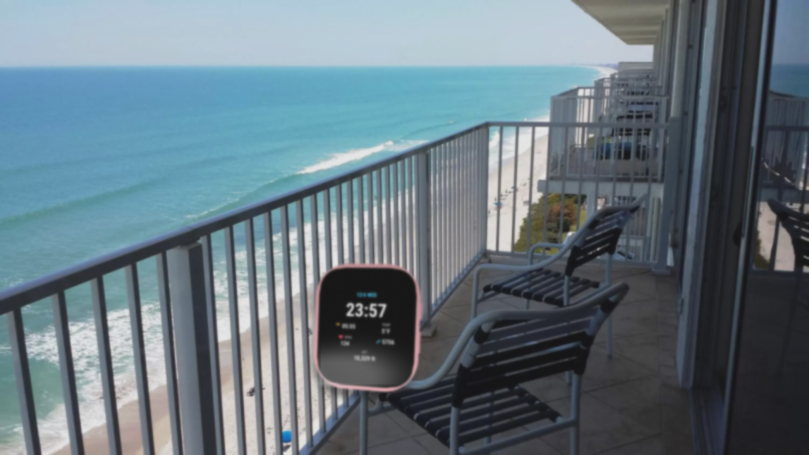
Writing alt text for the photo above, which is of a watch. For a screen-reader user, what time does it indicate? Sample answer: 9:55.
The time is 23:57
